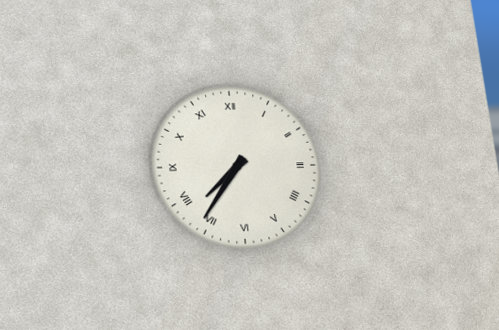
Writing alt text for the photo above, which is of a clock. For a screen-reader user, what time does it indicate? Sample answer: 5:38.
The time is 7:36
